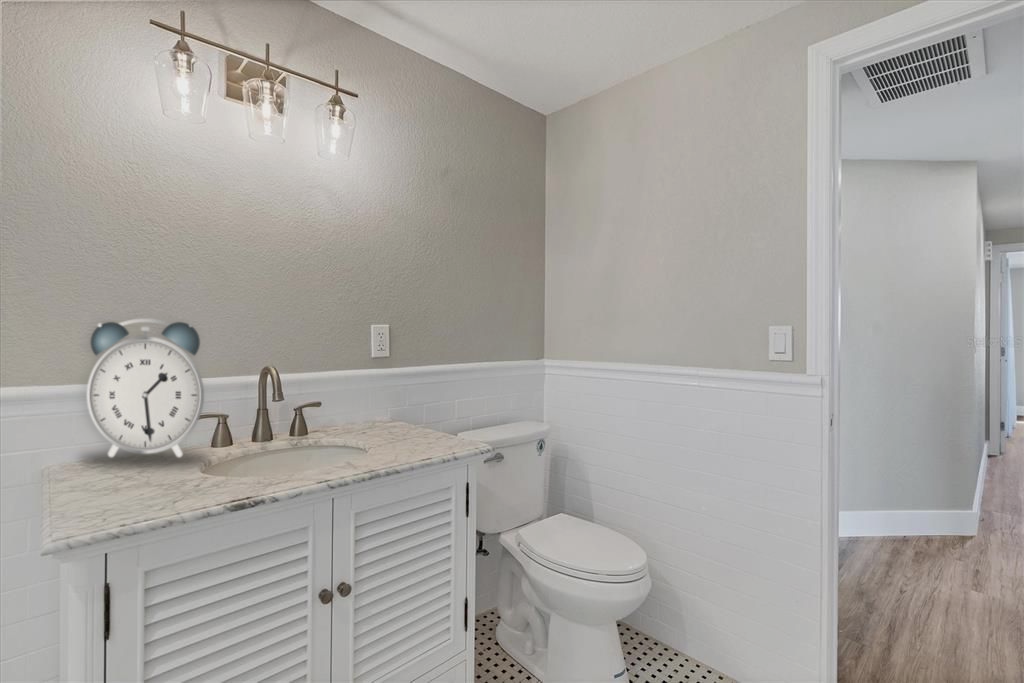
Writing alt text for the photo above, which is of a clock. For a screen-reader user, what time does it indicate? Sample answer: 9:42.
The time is 1:29
